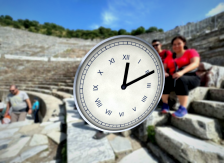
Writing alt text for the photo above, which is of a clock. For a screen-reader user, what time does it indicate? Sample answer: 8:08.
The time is 12:11
